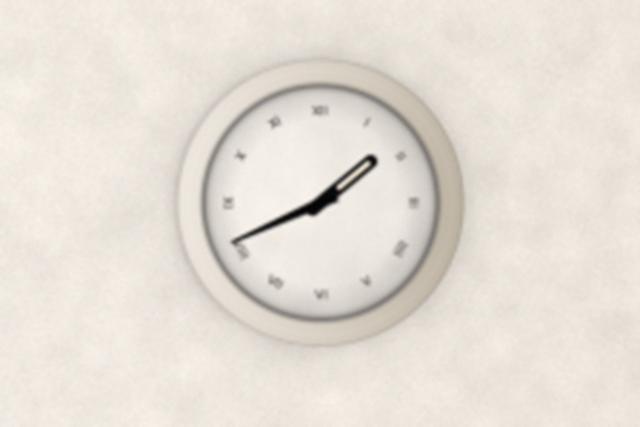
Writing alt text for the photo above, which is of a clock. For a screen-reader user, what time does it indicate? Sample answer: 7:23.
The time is 1:41
